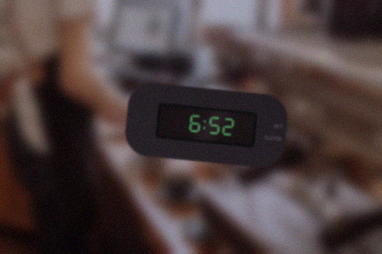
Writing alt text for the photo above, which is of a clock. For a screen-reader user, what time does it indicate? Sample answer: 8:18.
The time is 6:52
